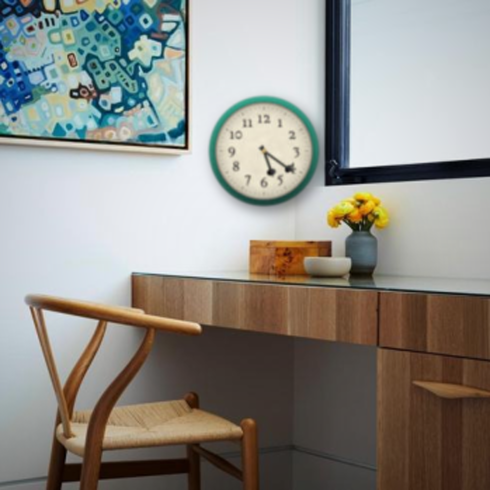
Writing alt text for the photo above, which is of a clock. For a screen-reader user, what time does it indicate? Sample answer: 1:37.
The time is 5:21
